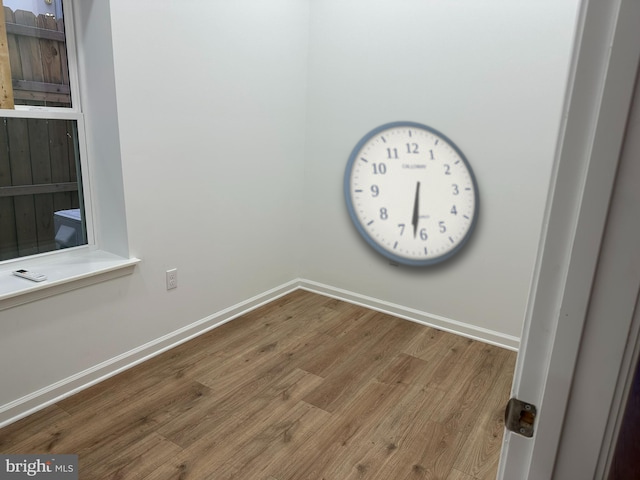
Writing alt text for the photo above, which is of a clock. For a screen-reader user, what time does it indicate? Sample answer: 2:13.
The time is 6:32
